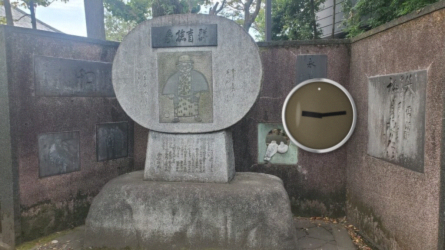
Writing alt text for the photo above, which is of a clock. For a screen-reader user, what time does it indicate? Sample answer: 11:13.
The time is 9:14
